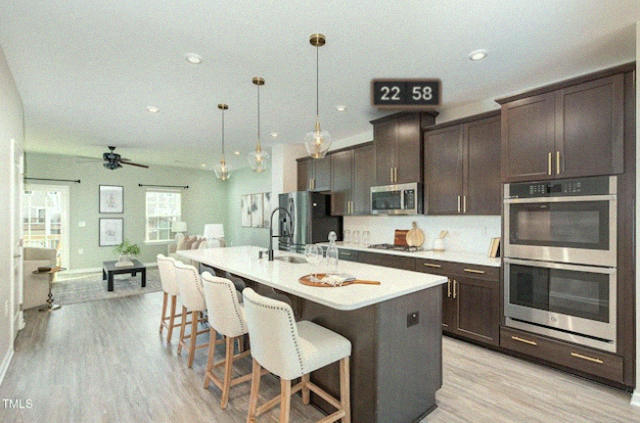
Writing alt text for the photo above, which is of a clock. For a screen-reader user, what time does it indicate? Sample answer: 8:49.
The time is 22:58
